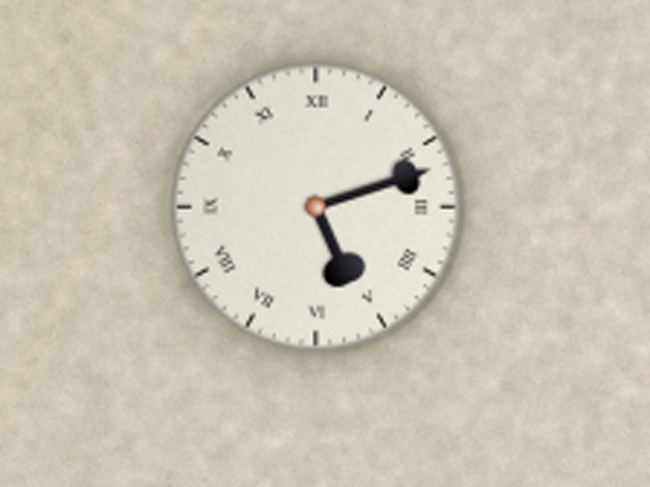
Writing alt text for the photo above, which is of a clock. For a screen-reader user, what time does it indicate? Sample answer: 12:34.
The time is 5:12
